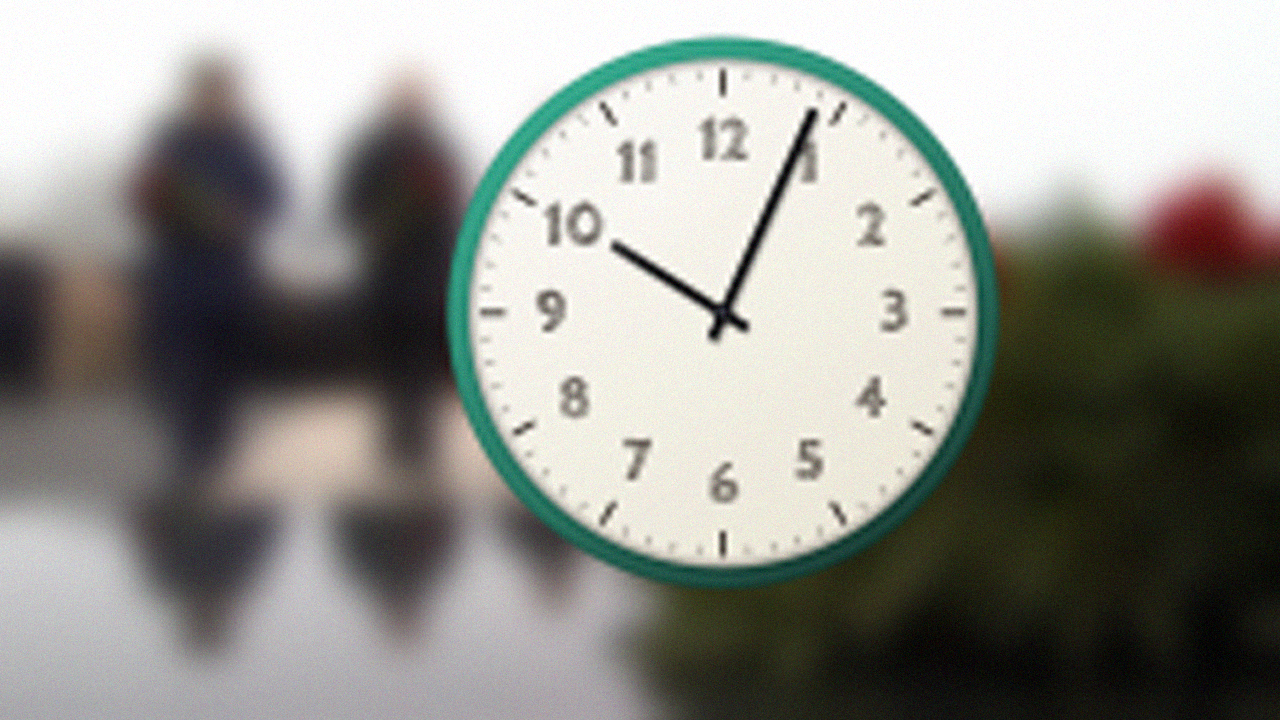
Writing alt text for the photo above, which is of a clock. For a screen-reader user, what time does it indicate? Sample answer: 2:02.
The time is 10:04
